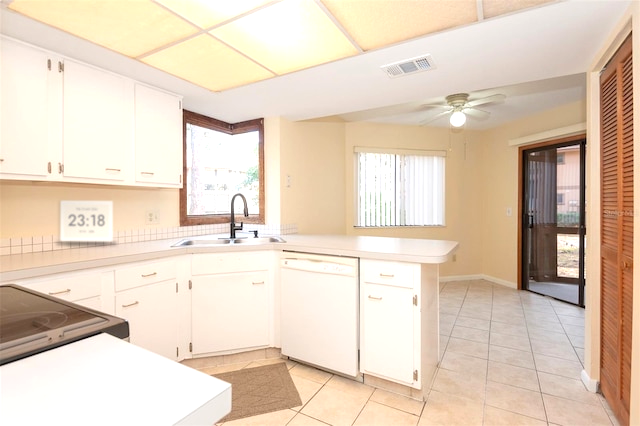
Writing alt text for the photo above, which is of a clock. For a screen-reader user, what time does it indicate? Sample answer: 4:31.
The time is 23:18
